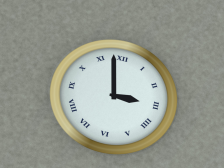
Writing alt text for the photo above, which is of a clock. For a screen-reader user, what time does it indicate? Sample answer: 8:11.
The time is 2:58
